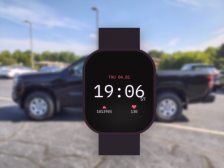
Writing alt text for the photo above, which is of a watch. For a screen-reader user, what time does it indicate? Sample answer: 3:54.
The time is 19:06
